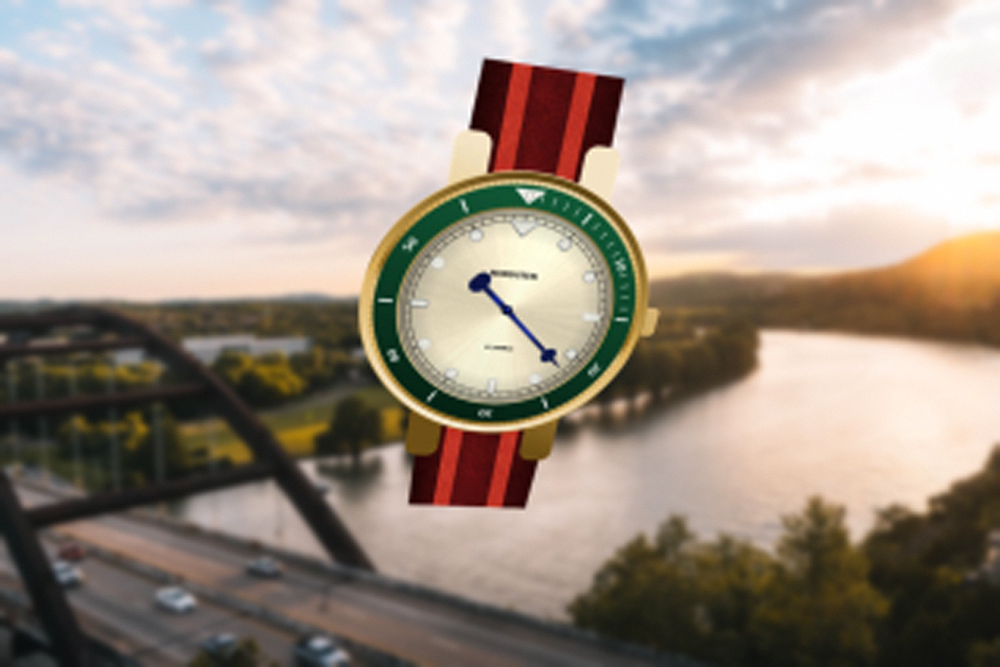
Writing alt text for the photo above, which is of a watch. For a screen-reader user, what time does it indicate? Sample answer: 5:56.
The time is 10:22
